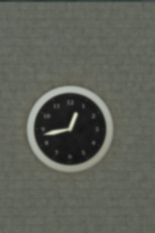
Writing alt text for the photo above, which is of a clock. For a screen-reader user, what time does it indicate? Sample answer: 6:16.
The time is 12:43
